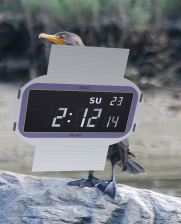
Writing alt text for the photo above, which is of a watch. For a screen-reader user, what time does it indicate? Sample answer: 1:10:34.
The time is 2:12:14
